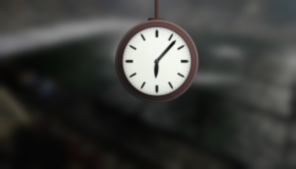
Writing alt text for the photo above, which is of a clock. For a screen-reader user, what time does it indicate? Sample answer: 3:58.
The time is 6:07
